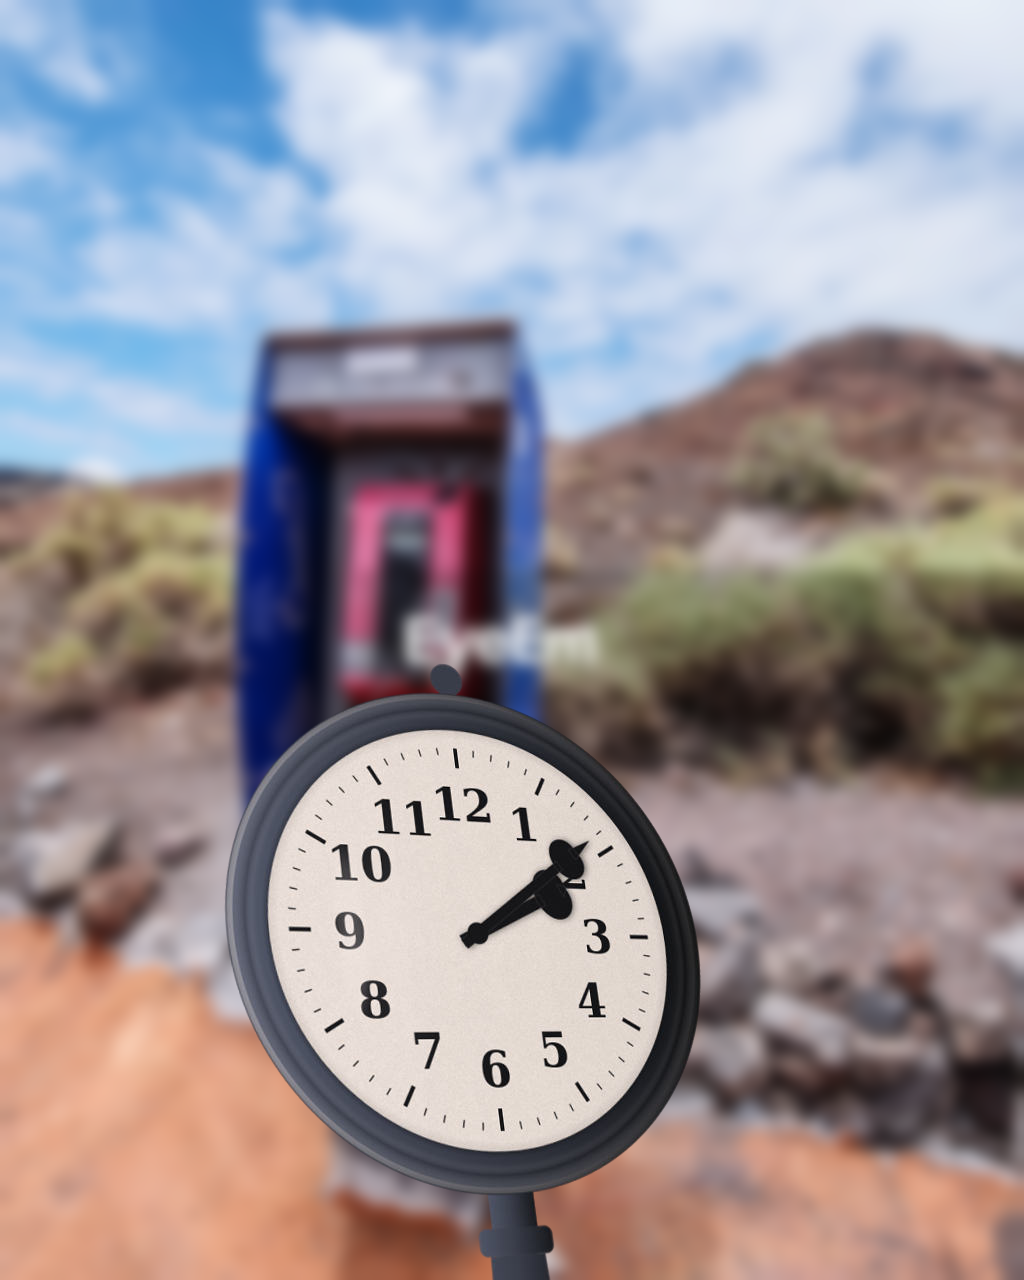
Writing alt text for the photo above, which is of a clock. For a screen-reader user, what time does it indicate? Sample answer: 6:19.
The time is 2:09
